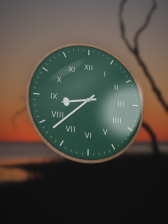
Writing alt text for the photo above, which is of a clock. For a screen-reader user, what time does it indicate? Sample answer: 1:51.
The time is 8:38
